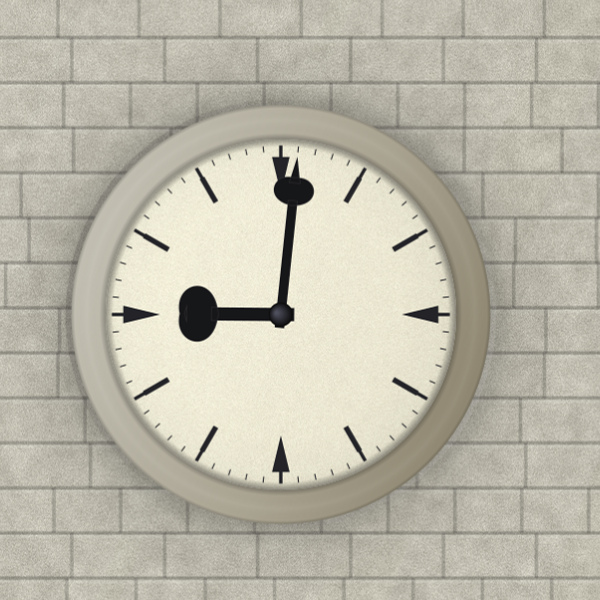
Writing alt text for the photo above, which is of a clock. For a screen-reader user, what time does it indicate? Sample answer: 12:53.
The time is 9:01
